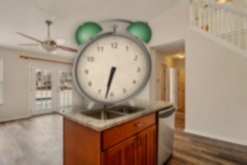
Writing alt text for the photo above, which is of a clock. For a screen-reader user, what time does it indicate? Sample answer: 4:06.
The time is 6:32
